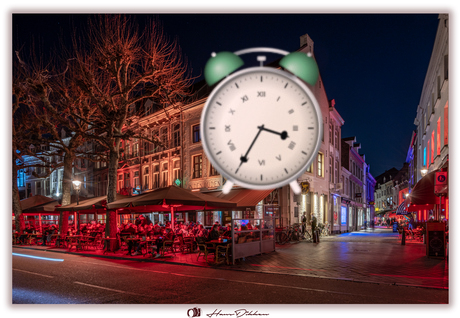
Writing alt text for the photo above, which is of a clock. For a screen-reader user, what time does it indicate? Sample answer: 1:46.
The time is 3:35
